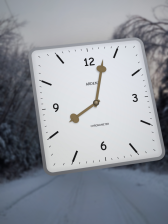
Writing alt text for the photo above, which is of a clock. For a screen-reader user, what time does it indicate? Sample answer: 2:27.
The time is 8:03
